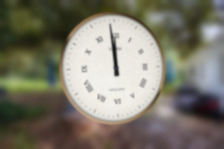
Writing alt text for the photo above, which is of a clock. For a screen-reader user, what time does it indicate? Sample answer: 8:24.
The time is 11:59
